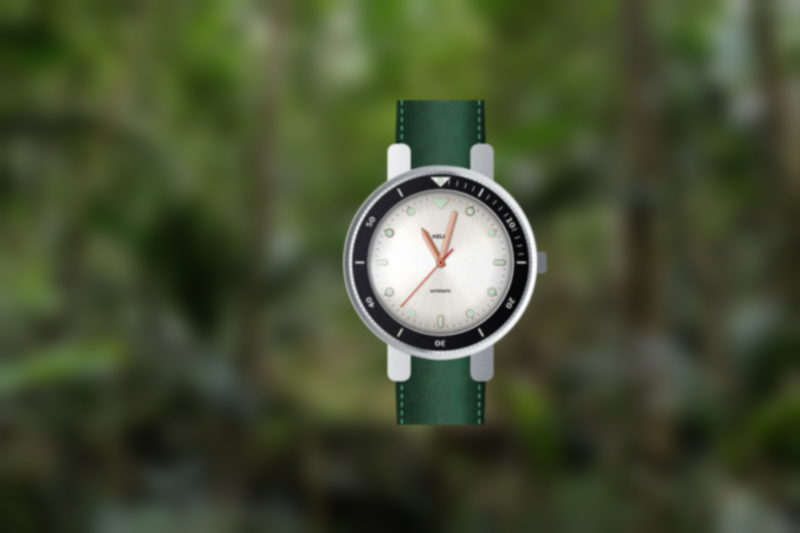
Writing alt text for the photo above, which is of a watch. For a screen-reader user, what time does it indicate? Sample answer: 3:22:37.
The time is 11:02:37
